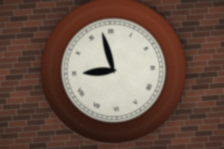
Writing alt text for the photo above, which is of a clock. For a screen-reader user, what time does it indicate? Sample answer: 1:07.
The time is 8:58
